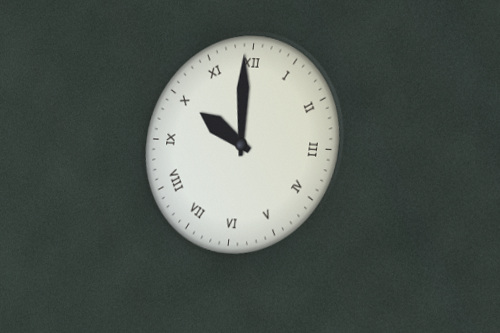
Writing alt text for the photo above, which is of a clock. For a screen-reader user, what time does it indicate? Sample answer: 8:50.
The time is 9:59
